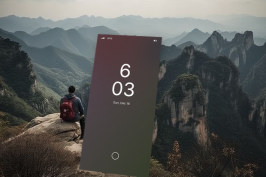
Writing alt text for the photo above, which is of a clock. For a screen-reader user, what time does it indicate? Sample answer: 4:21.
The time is 6:03
